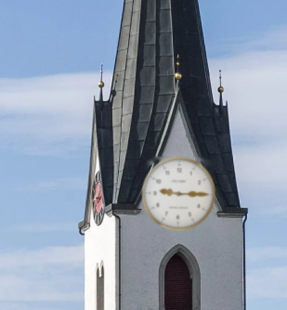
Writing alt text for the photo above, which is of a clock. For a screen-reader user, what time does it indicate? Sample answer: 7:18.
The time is 9:15
